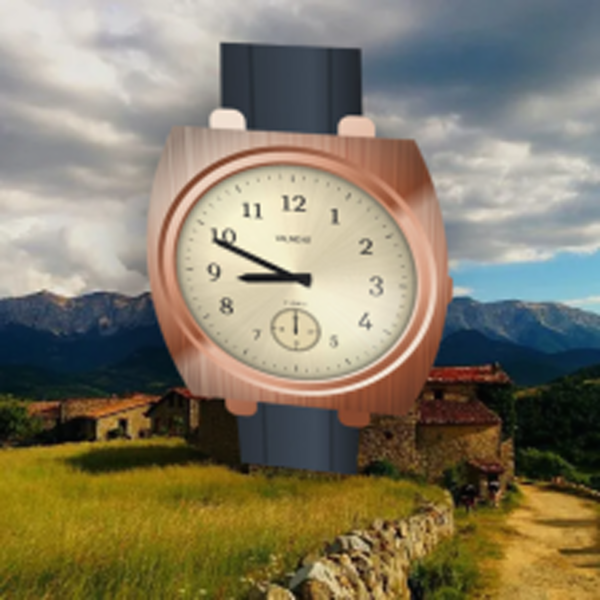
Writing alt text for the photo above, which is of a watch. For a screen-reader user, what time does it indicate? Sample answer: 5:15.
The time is 8:49
